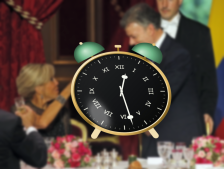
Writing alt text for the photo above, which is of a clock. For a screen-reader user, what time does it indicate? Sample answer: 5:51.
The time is 12:28
